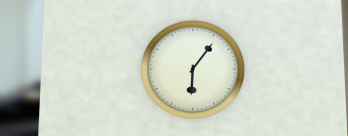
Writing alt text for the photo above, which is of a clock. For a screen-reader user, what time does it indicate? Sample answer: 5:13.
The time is 6:06
